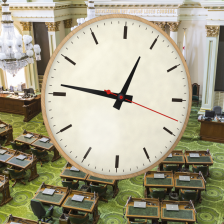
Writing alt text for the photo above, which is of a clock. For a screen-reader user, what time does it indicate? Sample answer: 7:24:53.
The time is 12:46:18
